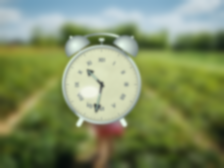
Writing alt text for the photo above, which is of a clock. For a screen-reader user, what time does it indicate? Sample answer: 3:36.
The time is 10:32
